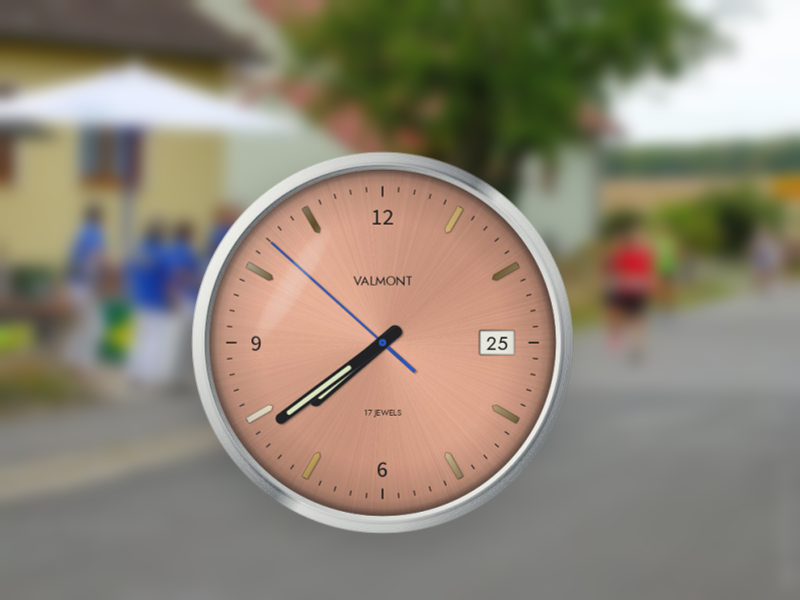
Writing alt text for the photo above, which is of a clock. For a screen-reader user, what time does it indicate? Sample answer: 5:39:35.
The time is 7:38:52
